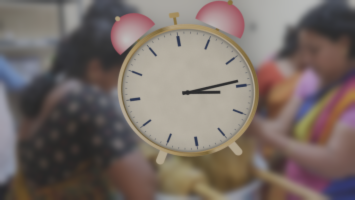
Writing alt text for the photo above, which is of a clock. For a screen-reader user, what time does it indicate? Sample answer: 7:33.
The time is 3:14
